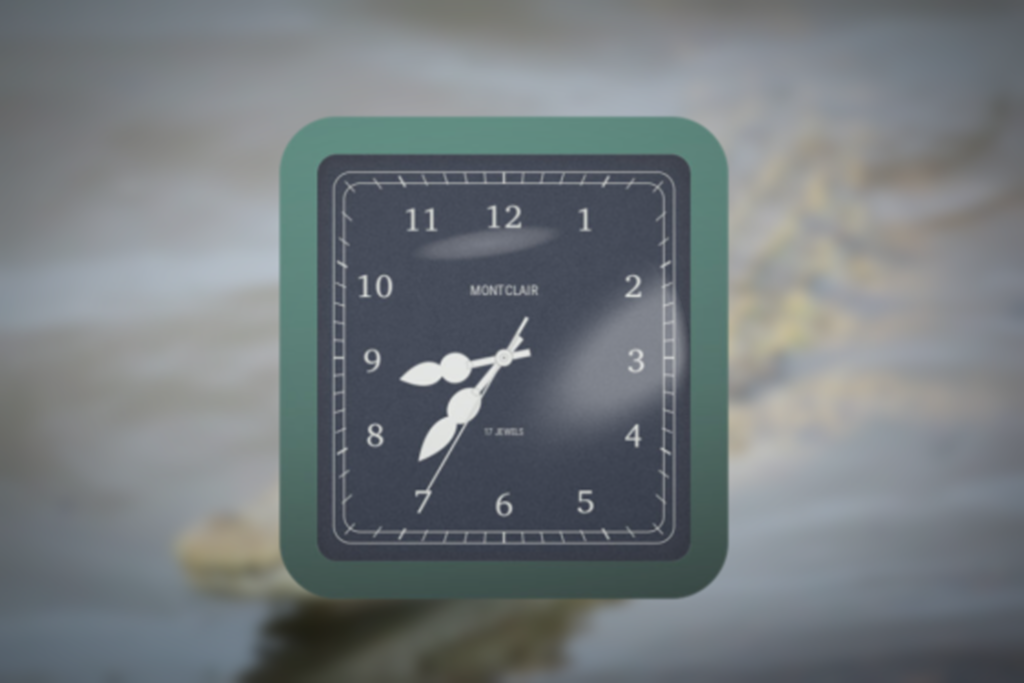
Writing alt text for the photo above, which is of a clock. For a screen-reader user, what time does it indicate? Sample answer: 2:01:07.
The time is 8:36:35
